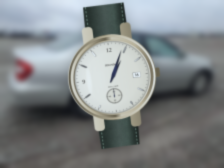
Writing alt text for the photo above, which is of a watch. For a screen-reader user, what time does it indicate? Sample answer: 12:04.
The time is 1:04
